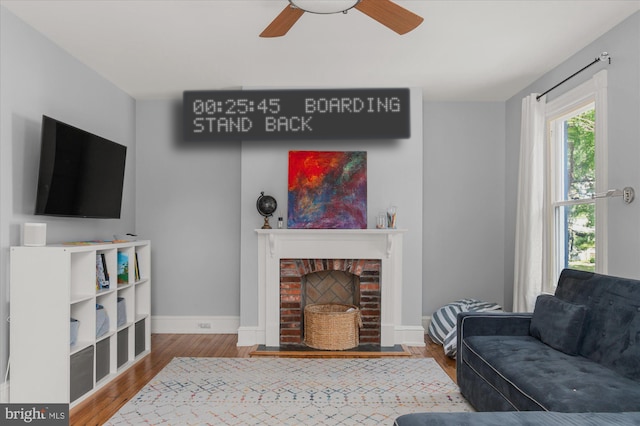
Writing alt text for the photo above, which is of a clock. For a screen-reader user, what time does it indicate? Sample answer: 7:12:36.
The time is 0:25:45
